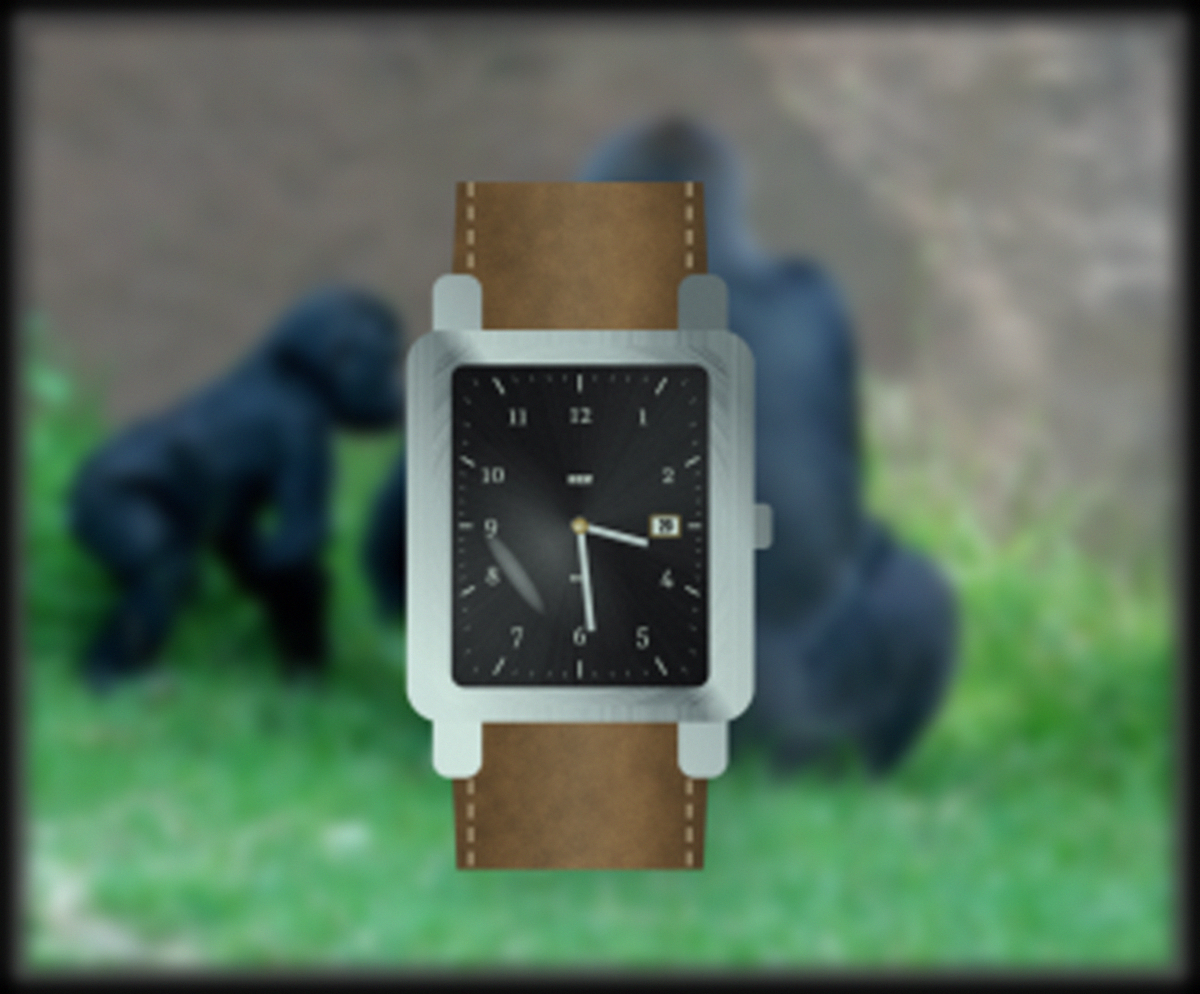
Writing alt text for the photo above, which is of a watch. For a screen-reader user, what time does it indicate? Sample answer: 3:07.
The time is 3:29
